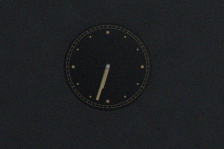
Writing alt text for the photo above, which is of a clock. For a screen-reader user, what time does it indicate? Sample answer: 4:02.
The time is 6:33
